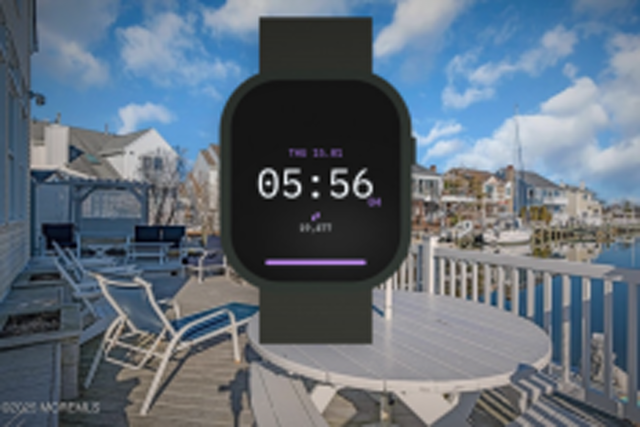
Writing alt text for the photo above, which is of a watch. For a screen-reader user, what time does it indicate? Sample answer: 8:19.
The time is 5:56
